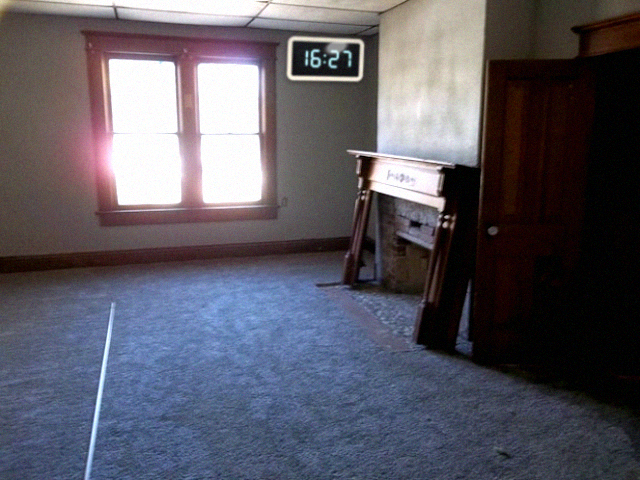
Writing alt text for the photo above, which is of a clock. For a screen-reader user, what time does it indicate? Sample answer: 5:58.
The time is 16:27
